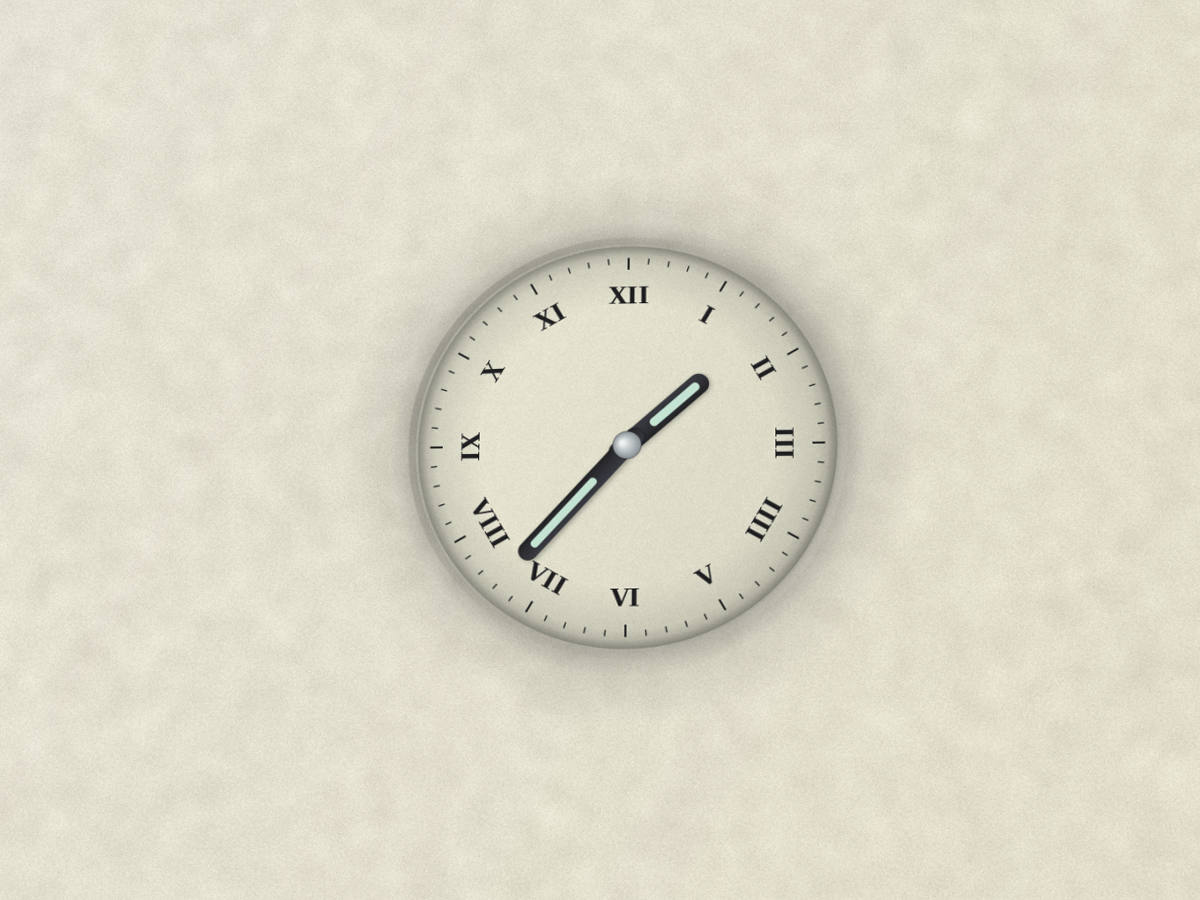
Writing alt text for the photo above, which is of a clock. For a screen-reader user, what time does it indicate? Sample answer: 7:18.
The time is 1:37
